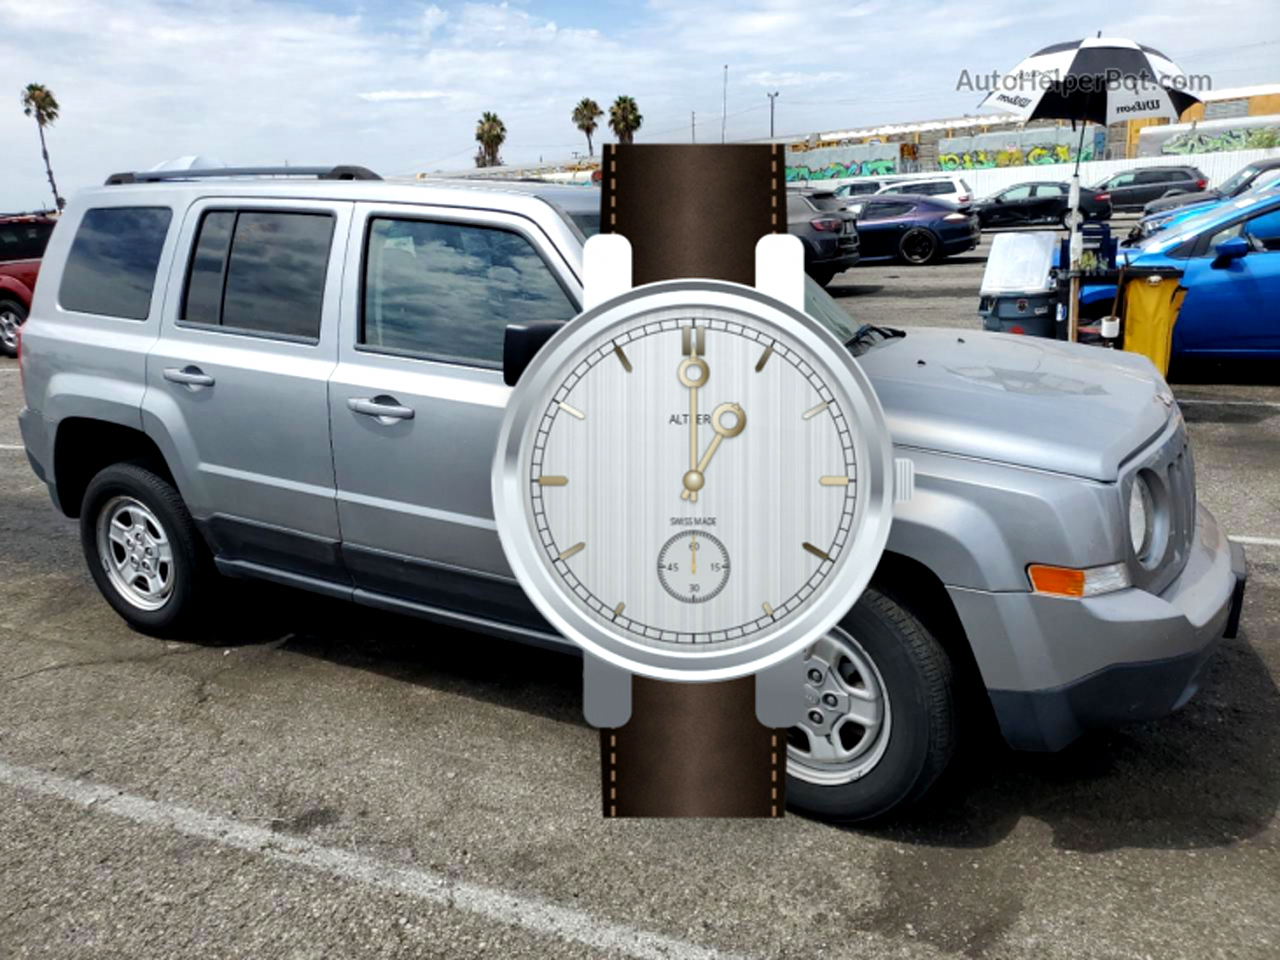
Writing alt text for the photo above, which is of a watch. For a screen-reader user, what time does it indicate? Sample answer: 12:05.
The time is 1:00
